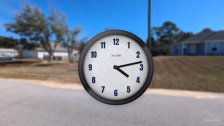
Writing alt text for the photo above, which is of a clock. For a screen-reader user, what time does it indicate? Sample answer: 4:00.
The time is 4:13
